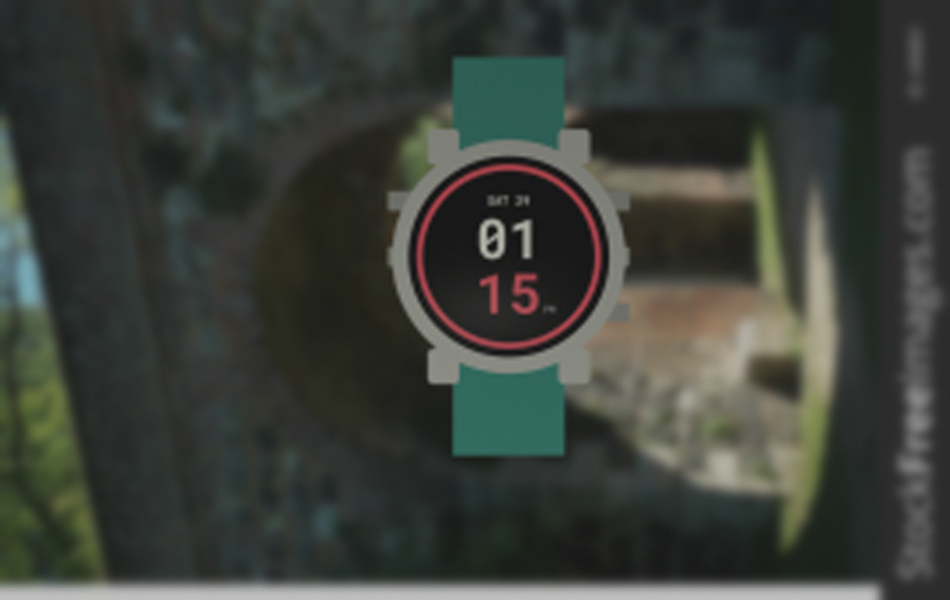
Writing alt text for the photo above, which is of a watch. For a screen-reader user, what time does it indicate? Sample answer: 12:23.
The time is 1:15
